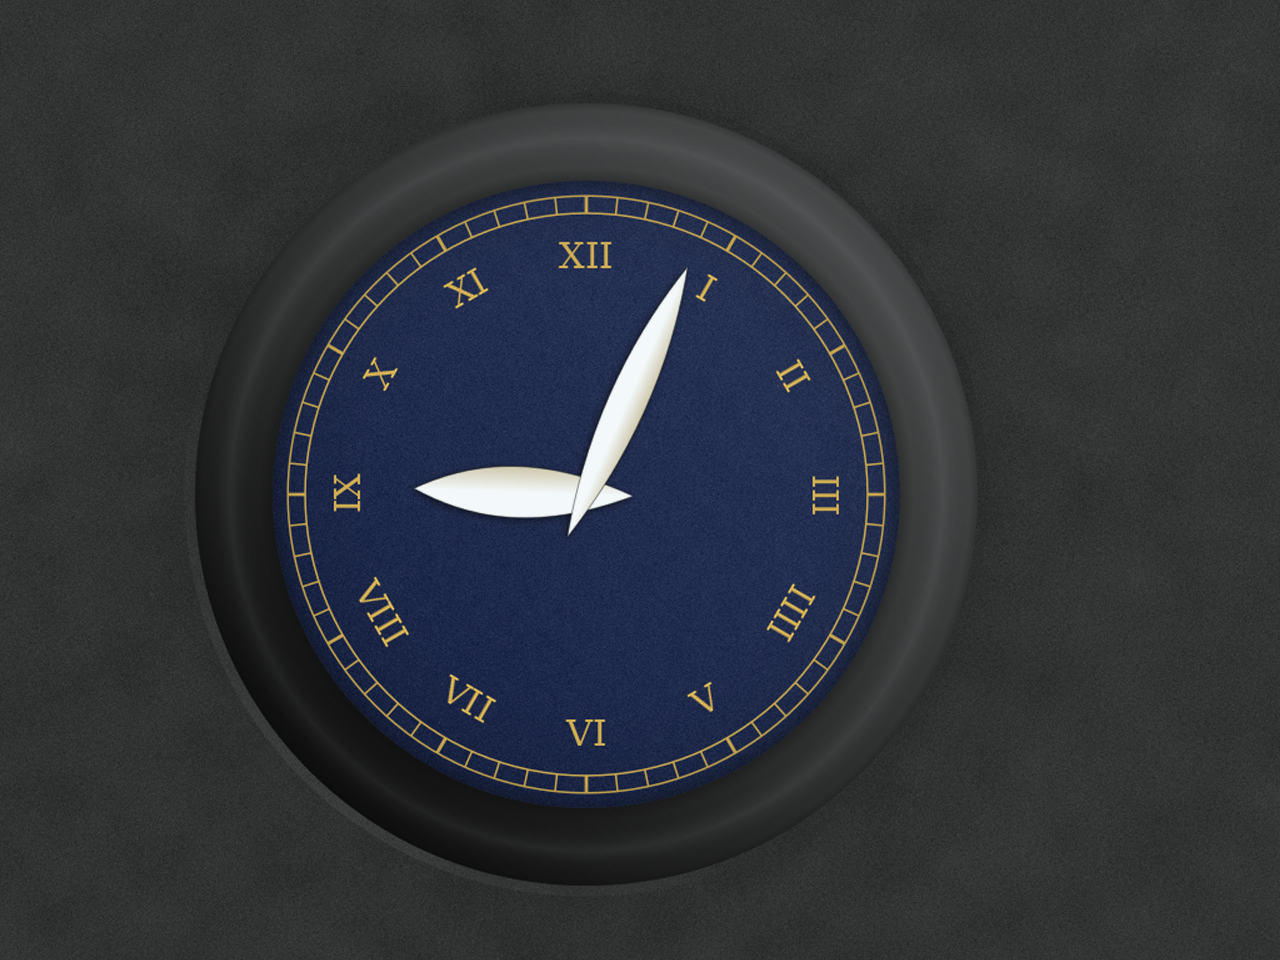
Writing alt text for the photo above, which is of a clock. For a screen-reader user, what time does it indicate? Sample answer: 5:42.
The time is 9:04
